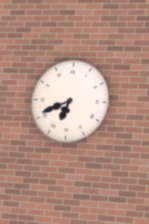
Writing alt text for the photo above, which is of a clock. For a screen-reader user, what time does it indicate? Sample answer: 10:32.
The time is 6:41
